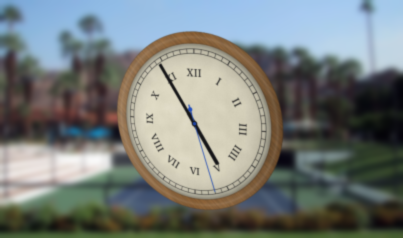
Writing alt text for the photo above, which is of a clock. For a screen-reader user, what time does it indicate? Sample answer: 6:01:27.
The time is 4:54:27
